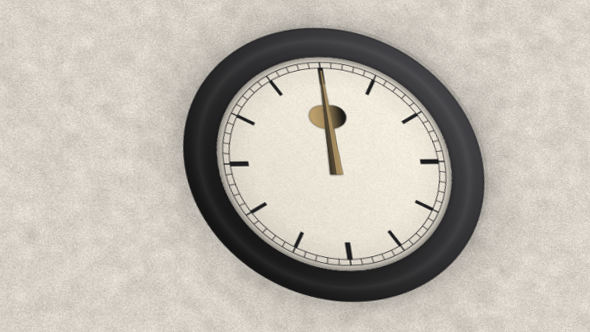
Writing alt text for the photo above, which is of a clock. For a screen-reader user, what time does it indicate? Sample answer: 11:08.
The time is 12:00
